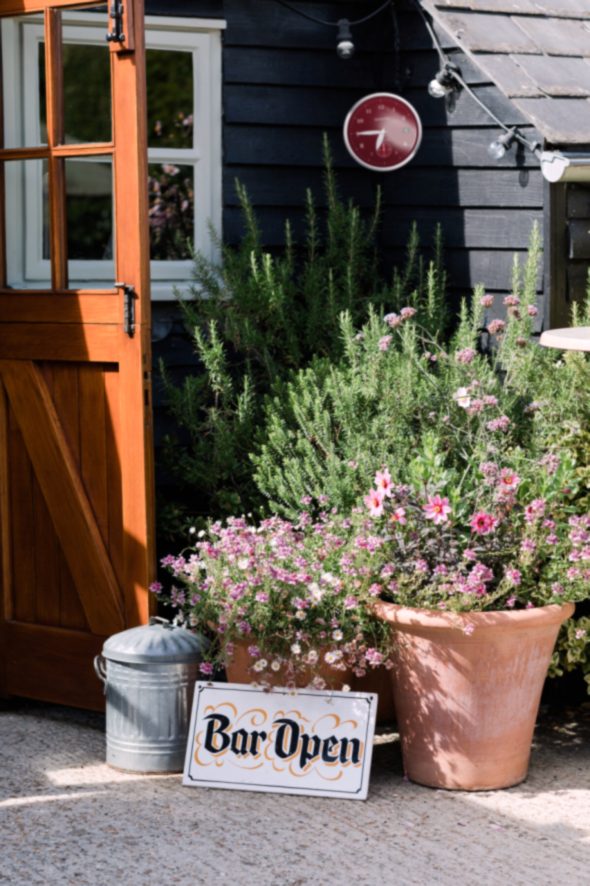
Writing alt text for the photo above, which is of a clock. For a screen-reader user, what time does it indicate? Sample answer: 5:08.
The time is 6:45
